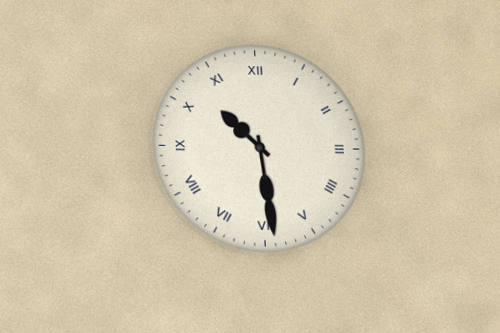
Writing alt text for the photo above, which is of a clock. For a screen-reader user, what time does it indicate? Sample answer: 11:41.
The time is 10:29
